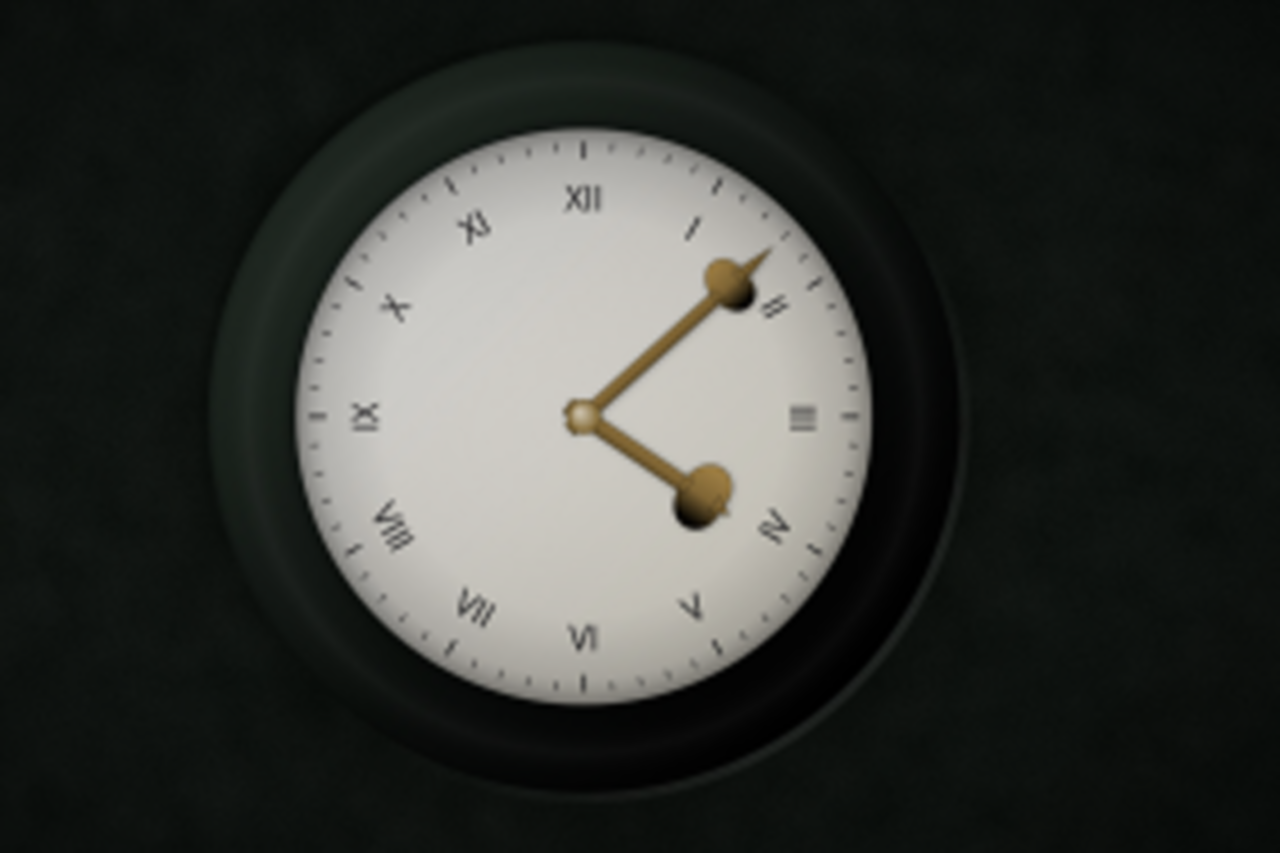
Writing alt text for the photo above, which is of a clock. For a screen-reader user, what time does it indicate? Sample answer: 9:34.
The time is 4:08
